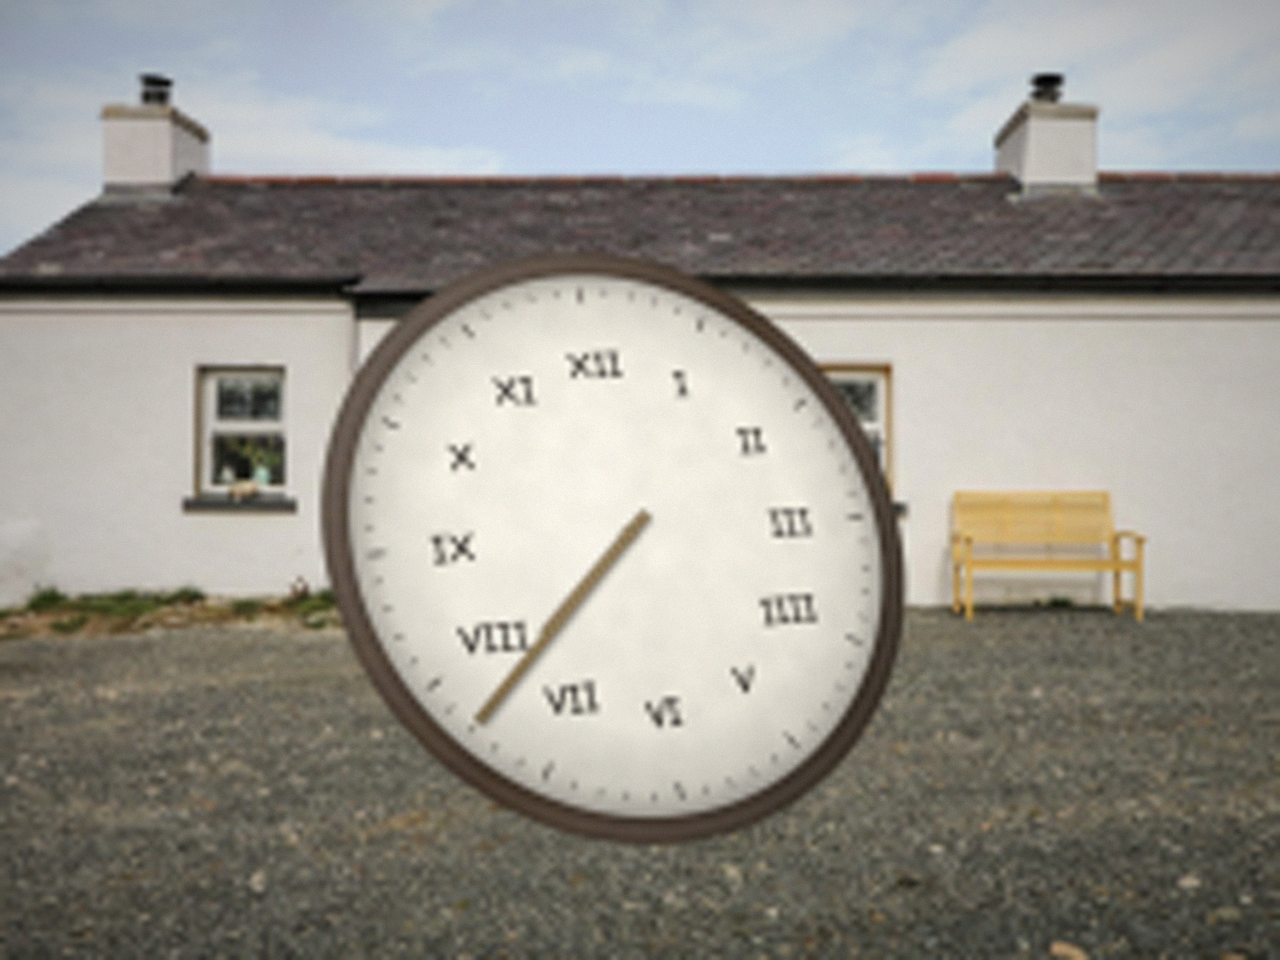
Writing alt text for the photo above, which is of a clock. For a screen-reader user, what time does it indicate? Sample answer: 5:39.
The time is 7:38
